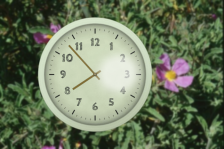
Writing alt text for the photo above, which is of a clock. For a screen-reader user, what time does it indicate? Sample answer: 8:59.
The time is 7:53
